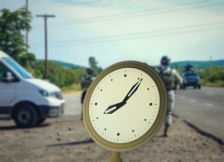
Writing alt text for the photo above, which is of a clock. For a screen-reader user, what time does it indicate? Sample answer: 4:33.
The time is 8:06
